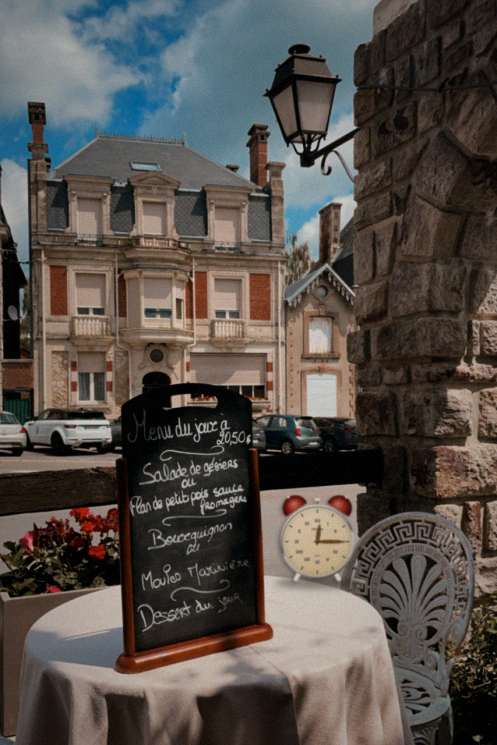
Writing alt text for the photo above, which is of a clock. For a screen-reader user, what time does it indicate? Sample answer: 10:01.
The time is 12:15
